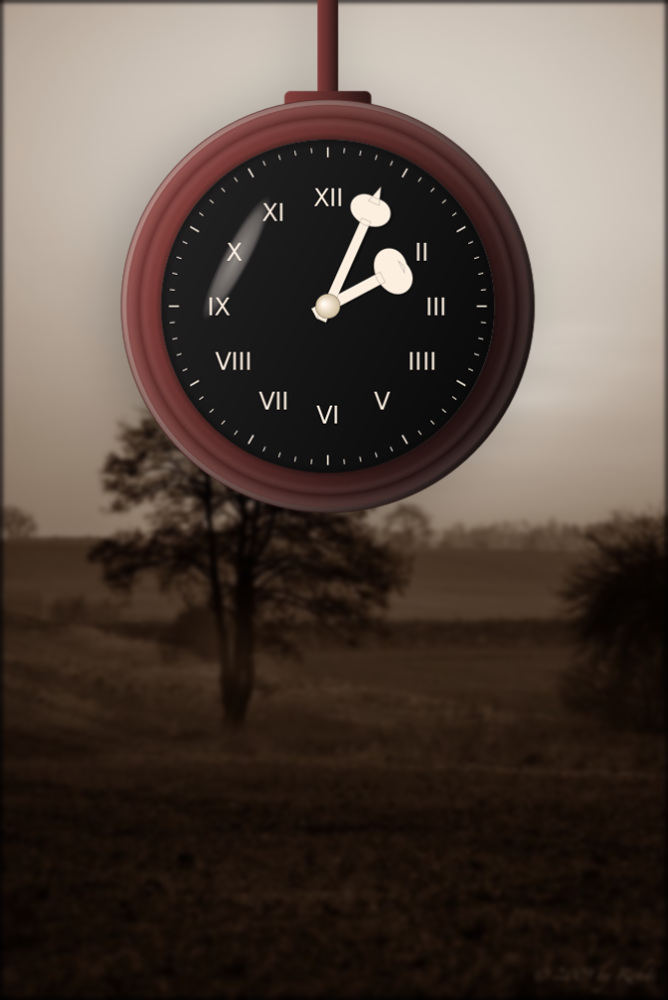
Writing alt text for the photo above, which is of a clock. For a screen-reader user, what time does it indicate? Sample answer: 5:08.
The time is 2:04
